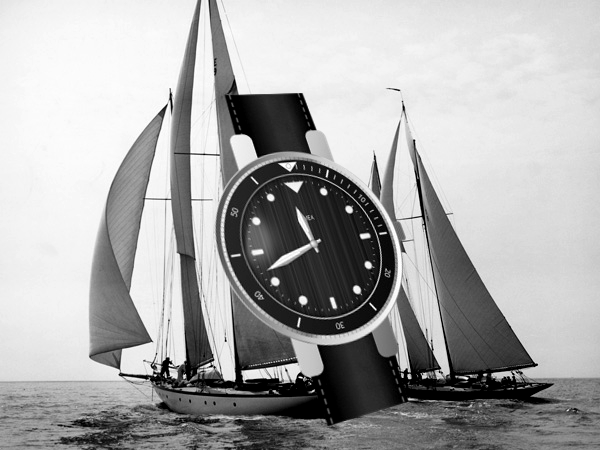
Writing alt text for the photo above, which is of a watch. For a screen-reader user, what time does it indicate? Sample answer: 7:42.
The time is 11:42
